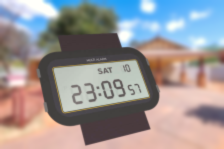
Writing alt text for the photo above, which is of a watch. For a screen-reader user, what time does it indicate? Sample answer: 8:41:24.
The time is 23:09:57
